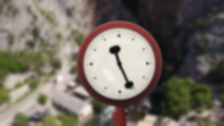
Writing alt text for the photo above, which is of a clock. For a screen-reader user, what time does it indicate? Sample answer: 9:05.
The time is 11:26
